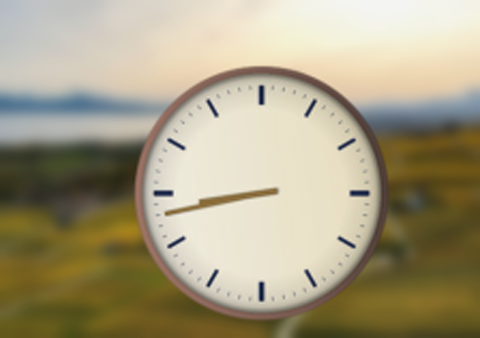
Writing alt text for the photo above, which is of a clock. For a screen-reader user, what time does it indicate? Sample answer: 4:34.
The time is 8:43
